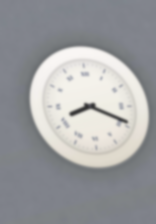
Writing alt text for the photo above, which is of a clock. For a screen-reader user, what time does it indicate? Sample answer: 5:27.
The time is 8:19
